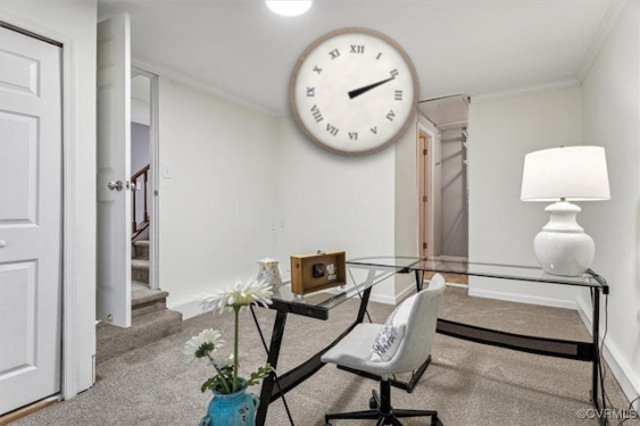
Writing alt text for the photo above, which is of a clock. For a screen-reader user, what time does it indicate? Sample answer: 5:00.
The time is 2:11
